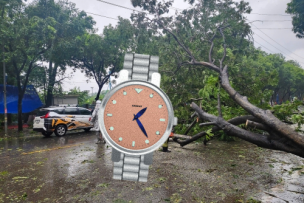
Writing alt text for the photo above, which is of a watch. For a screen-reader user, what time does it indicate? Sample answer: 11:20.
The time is 1:24
